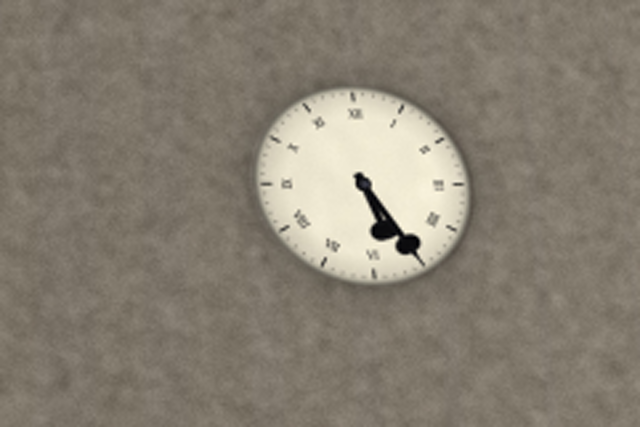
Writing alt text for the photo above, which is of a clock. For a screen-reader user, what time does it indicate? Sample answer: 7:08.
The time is 5:25
